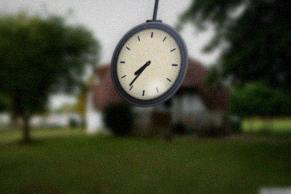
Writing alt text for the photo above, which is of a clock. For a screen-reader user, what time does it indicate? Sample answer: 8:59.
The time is 7:36
